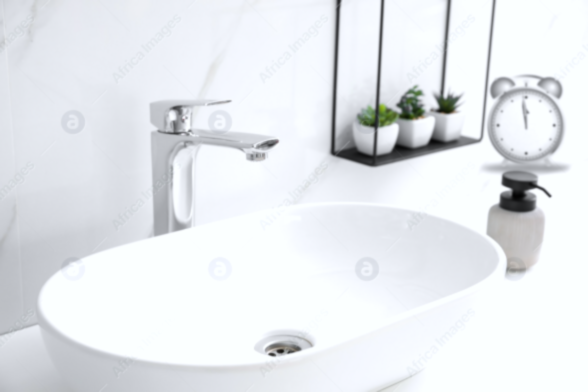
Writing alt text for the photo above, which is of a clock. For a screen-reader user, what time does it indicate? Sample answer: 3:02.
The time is 11:59
